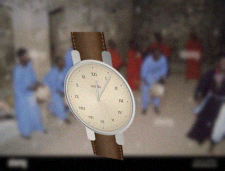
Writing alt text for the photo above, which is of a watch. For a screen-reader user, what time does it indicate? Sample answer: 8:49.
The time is 12:06
